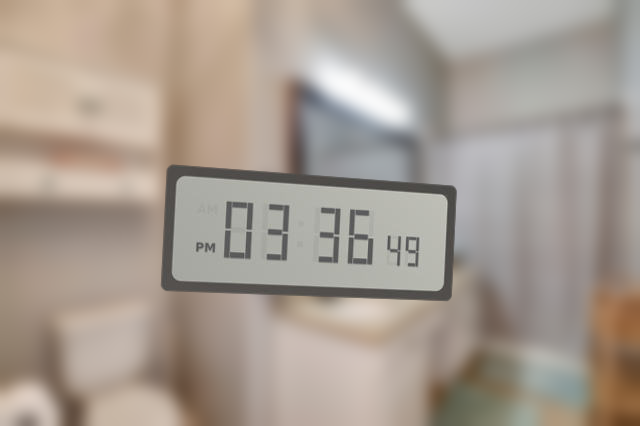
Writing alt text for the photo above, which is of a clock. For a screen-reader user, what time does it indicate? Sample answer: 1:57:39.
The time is 3:36:49
